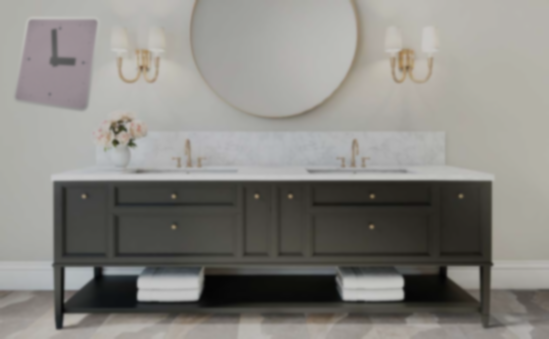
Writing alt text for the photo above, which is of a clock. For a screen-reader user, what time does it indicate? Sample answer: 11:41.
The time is 2:58
